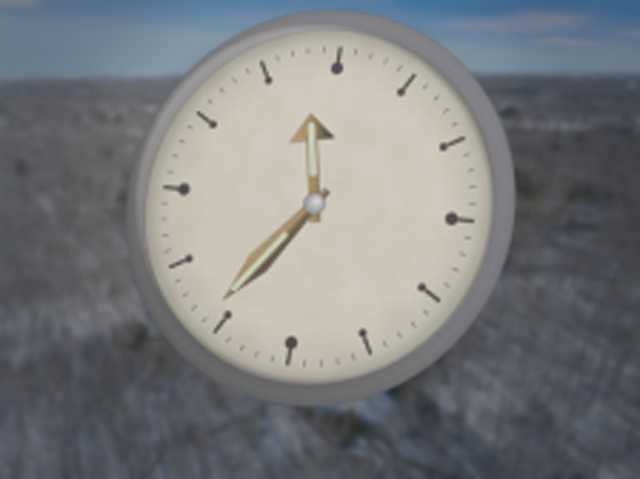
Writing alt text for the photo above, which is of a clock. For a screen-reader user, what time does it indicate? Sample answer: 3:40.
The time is 11:36
